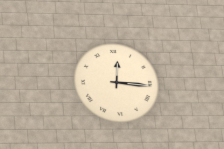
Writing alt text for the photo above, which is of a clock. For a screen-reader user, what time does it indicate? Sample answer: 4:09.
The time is 12:16
